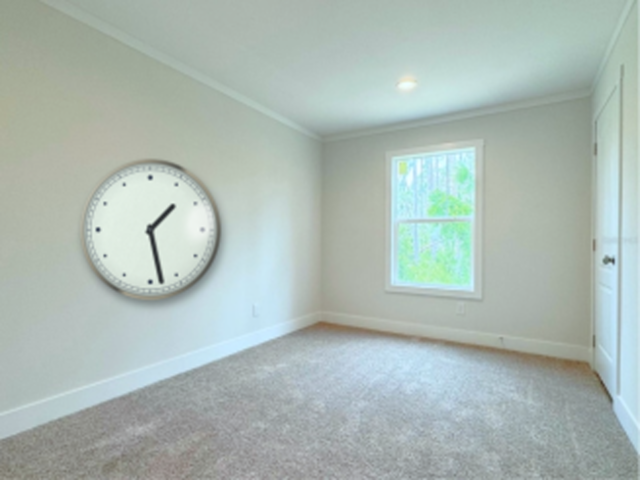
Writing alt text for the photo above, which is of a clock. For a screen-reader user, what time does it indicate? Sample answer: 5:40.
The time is 1:28
